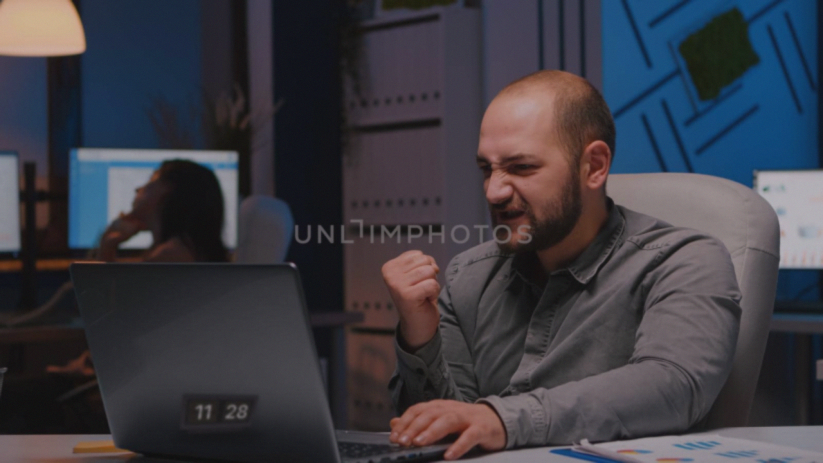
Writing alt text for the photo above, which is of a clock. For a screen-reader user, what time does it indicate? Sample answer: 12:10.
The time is 11:28
